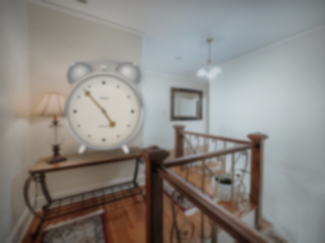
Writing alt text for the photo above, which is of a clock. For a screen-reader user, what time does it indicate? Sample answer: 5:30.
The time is 4:53
